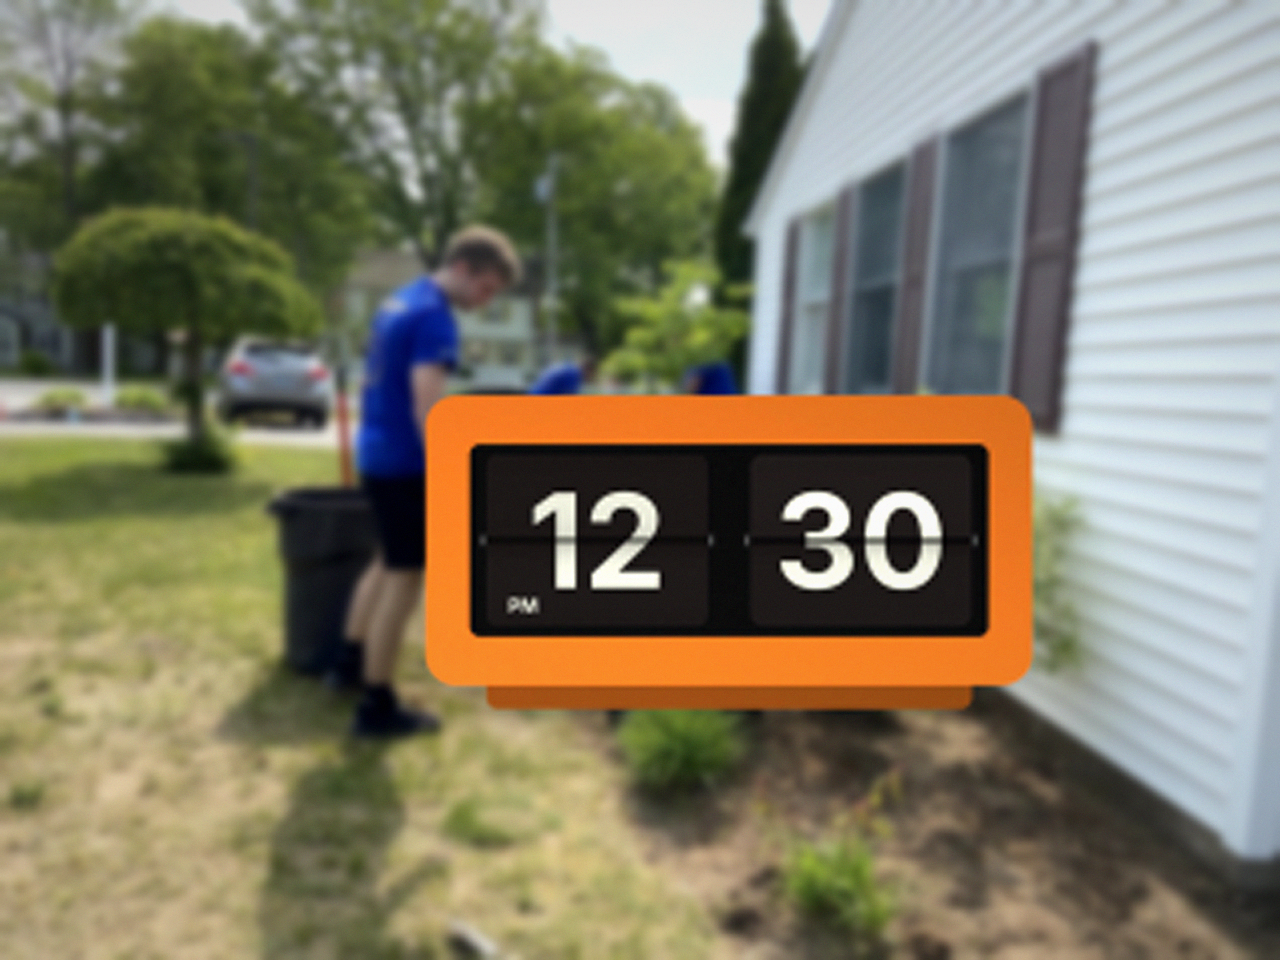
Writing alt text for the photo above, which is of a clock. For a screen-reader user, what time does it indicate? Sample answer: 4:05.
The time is 12:30
